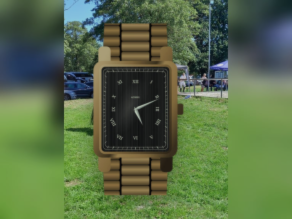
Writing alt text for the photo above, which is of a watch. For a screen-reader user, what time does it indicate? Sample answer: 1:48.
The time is 5:11
